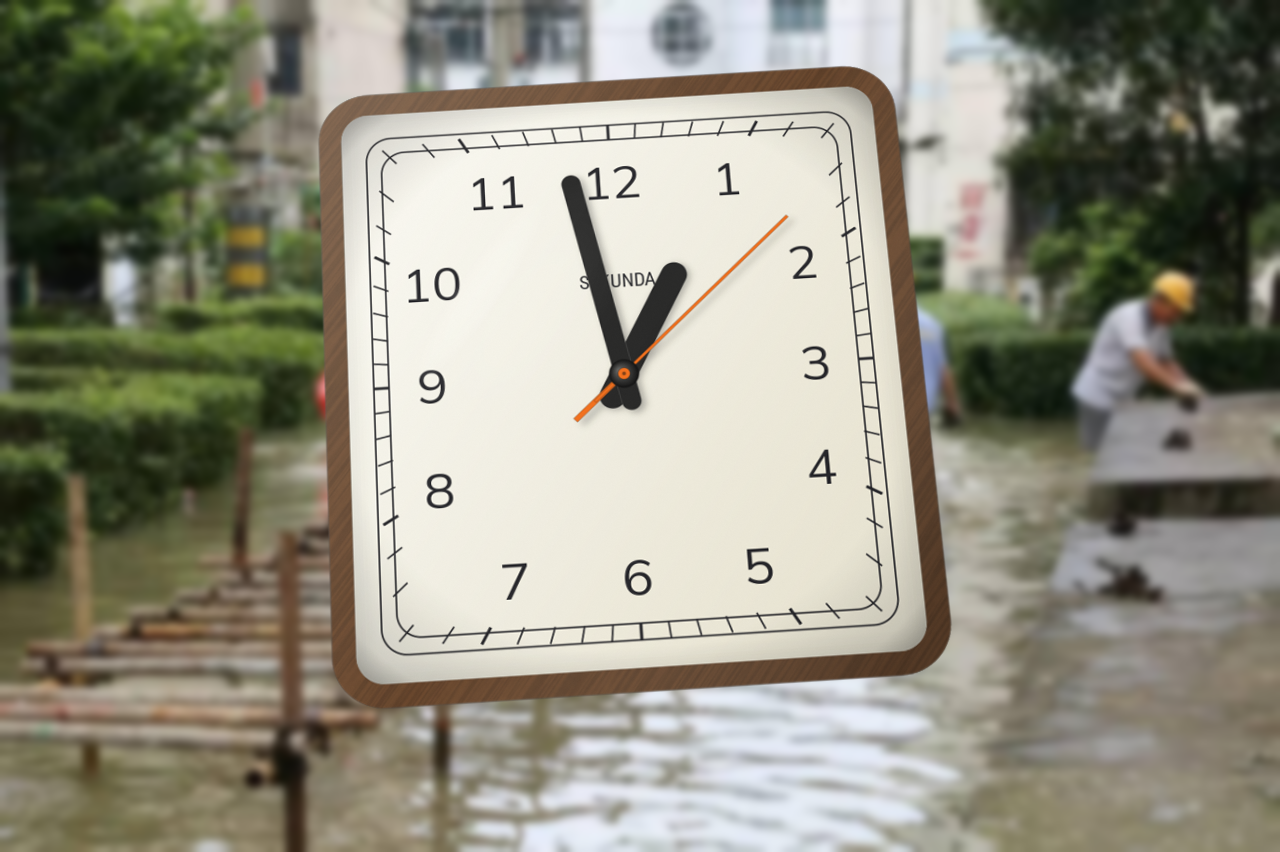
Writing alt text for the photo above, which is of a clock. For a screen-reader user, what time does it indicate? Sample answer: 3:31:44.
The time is 12:58:08
